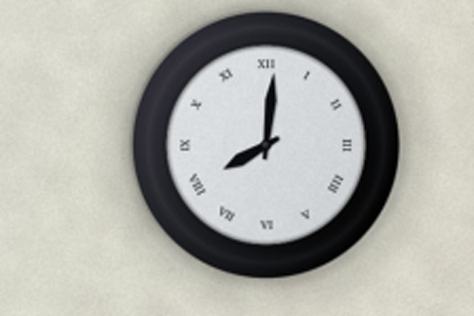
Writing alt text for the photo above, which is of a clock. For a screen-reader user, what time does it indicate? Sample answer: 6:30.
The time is 8:01
